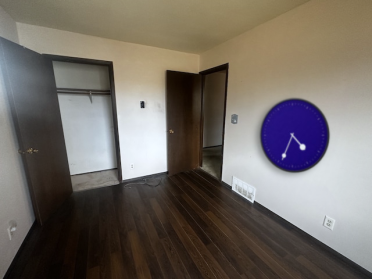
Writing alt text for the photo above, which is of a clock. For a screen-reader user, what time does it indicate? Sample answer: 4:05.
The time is 4:34
